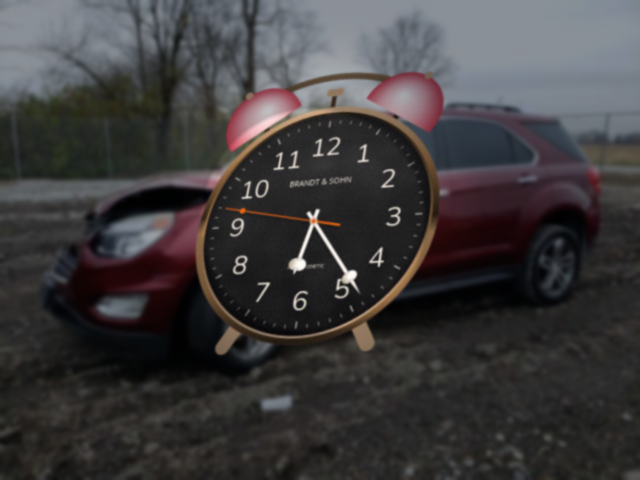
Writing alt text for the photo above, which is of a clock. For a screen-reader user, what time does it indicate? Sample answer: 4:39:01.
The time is 6:23:47
